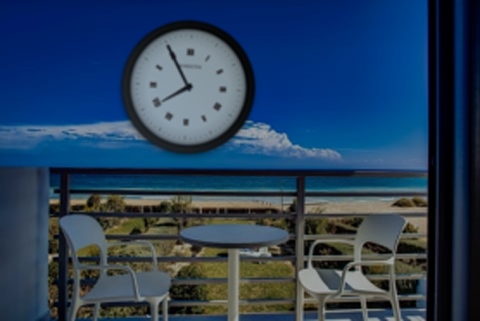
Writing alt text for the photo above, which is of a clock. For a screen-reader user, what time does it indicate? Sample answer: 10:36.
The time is 7:55
